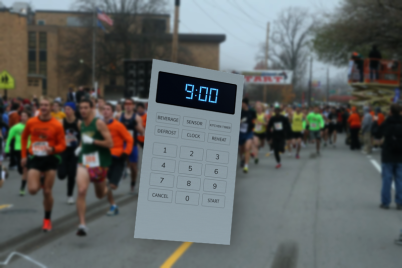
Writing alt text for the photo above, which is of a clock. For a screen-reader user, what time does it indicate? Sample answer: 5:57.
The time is 9:00
